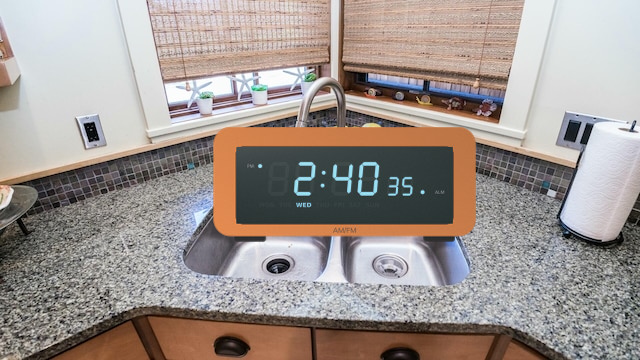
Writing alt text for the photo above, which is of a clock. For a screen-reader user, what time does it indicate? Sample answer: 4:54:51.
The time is 2:40:35
